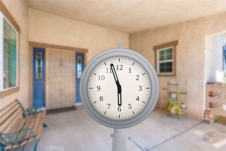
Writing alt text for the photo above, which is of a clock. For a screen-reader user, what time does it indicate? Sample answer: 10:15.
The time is 5:57
